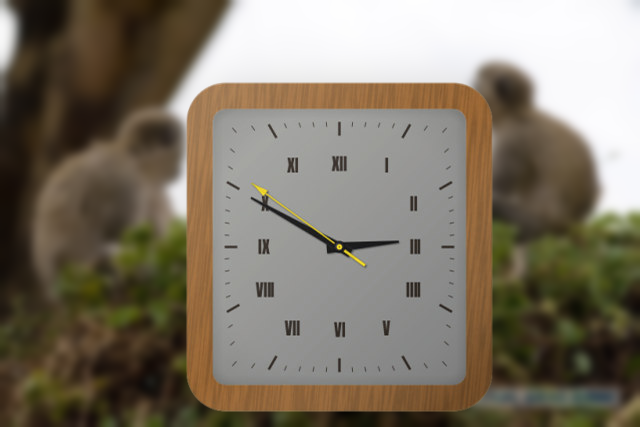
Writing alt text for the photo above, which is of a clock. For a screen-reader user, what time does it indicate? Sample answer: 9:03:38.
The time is 2:49:51
